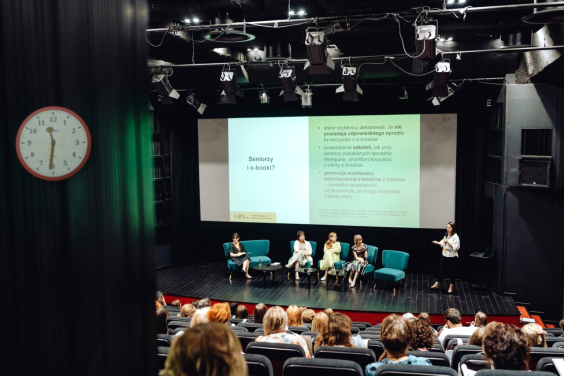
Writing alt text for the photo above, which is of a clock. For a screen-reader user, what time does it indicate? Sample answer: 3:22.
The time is 11:31
